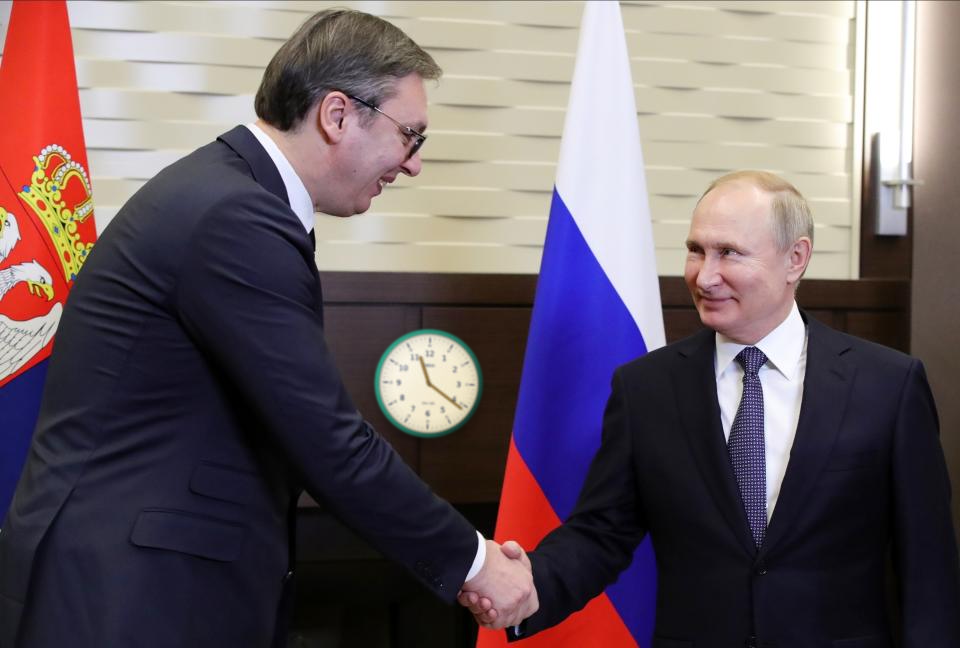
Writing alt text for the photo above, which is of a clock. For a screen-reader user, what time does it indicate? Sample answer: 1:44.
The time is 11:21
